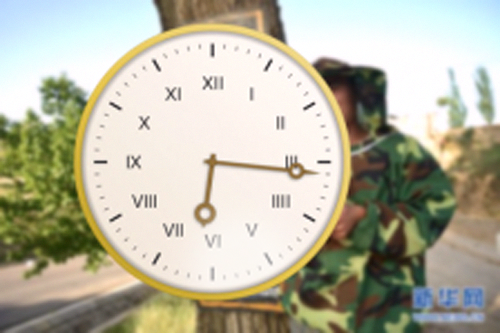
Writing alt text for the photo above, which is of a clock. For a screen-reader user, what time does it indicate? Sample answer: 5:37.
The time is 6:16
